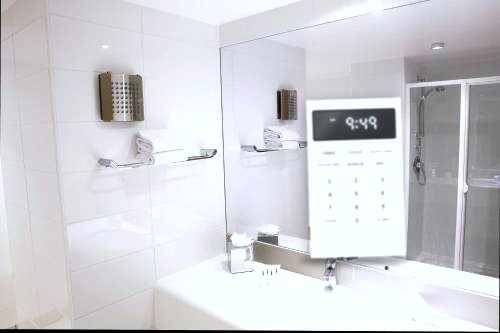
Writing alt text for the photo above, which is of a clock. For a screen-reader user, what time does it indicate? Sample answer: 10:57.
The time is 9:49
